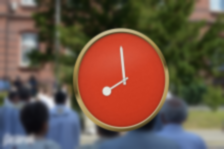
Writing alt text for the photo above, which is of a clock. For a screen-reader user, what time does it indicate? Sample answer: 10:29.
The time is 7:59
